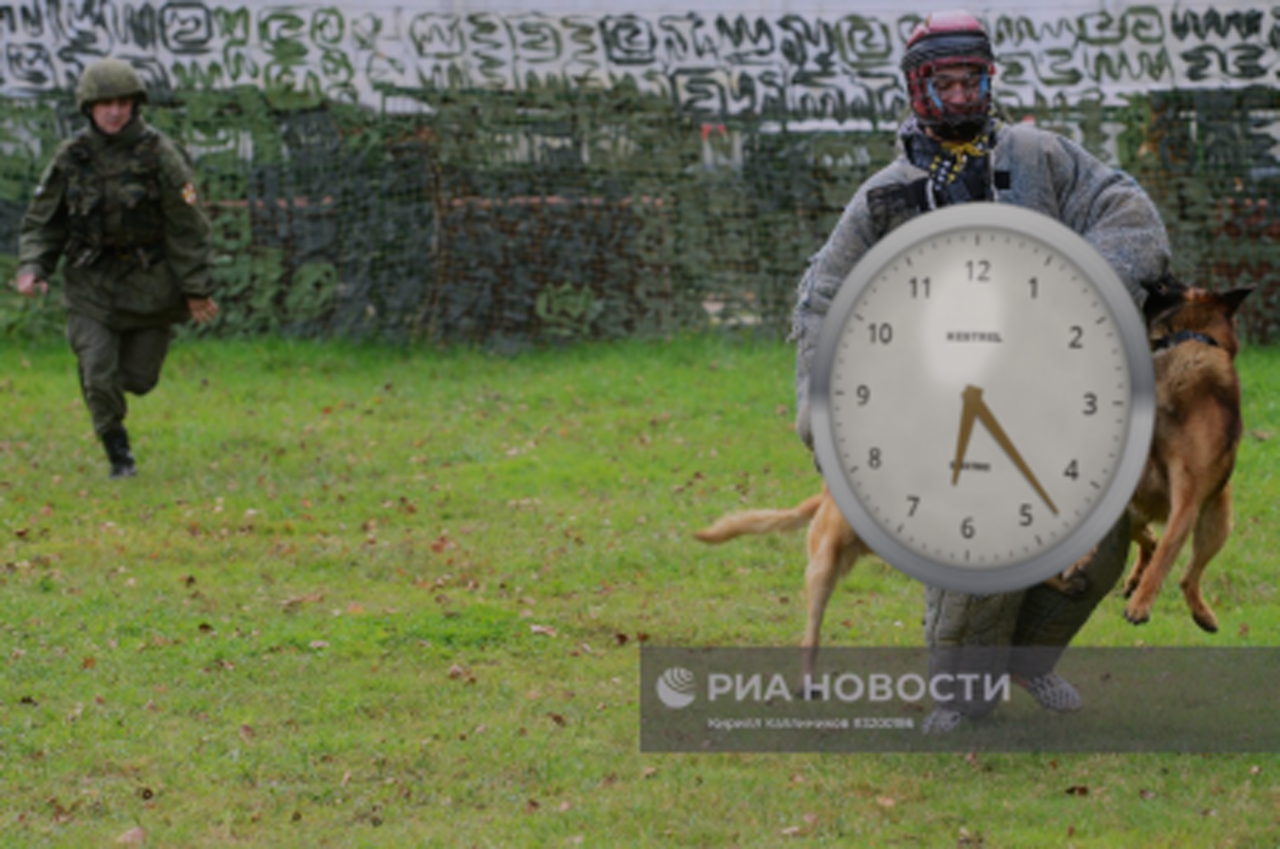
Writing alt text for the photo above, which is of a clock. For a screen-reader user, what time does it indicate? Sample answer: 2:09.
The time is 6:23
